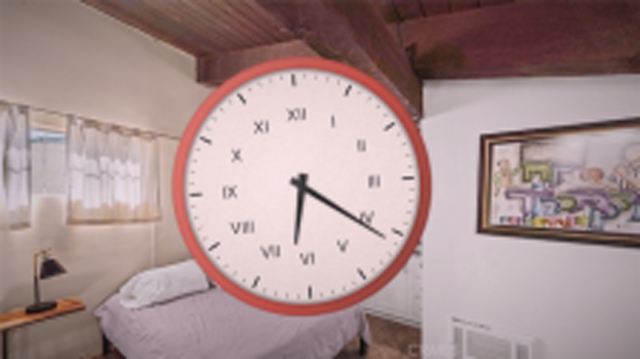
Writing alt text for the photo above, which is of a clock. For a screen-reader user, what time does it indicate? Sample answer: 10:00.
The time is 6:21
